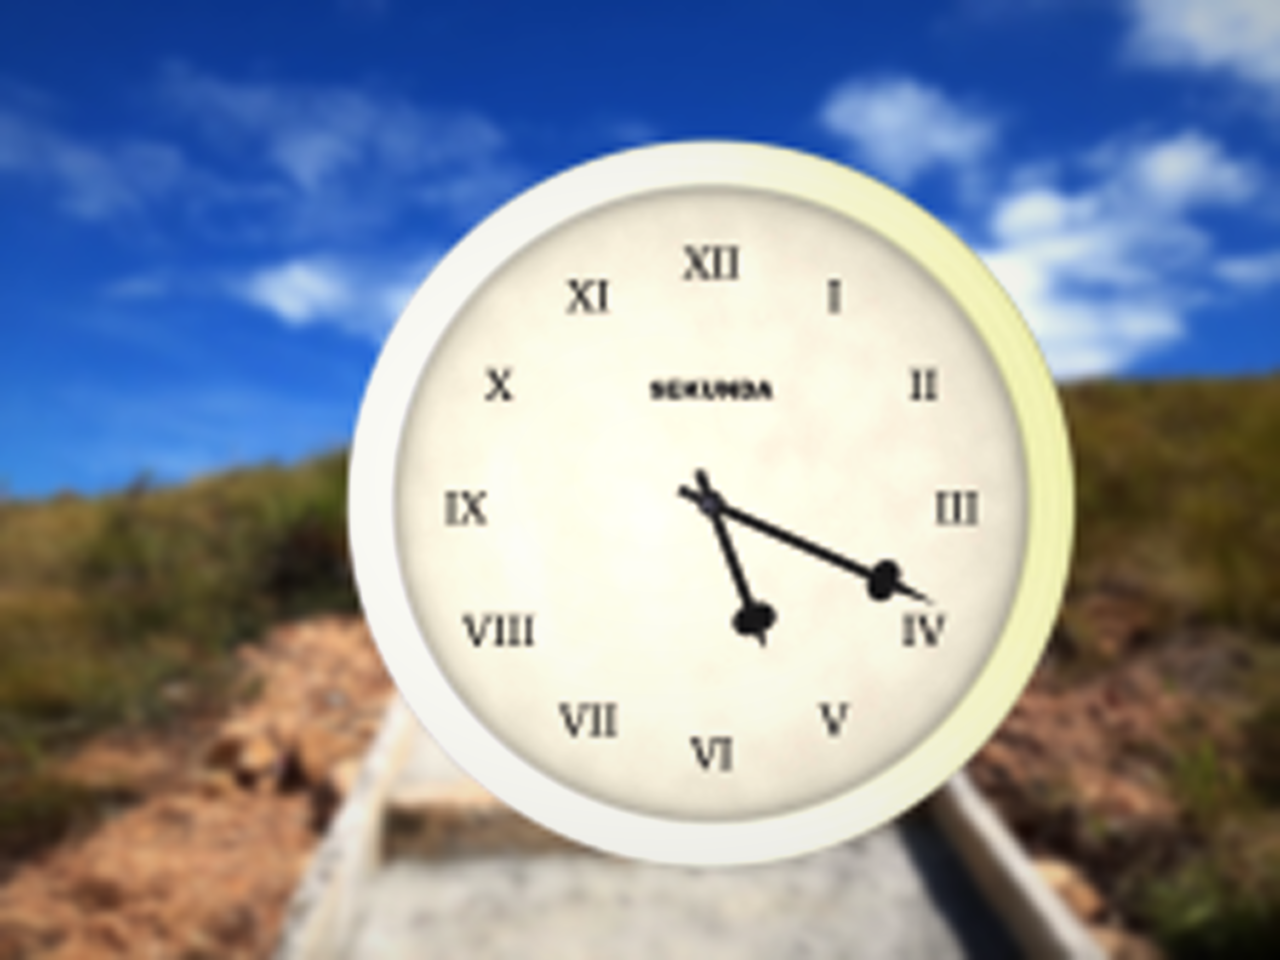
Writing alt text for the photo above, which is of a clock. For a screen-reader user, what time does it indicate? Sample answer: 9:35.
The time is 5:19
